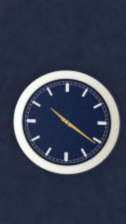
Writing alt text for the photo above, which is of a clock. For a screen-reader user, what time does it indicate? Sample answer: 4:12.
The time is 10:21
